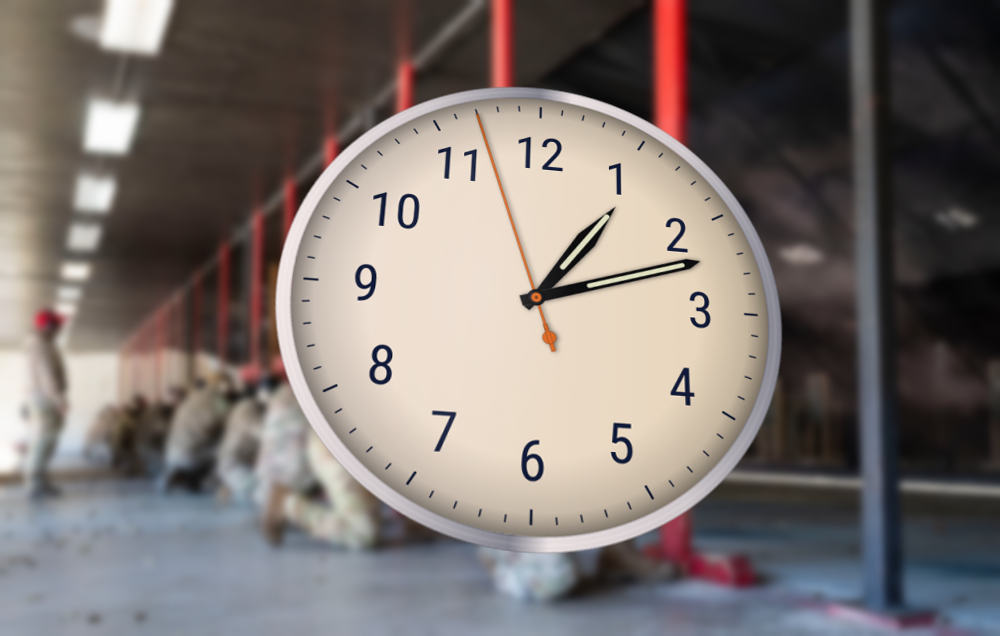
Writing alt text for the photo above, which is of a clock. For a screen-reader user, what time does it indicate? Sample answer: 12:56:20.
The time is 1:11:57
